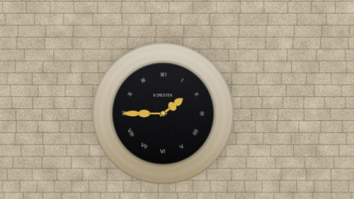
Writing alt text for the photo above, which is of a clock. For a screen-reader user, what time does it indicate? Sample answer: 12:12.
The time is 1:45
